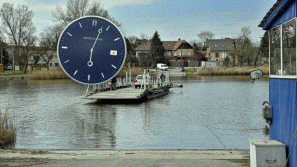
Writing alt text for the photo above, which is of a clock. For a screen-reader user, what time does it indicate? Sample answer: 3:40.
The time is 6:03
